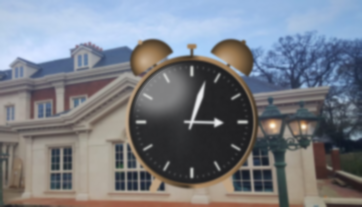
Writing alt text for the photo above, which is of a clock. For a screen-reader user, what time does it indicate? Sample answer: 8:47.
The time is 3:03
